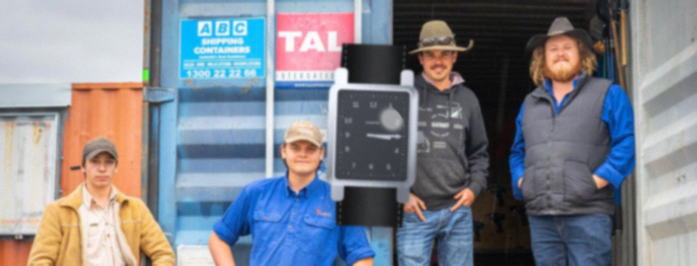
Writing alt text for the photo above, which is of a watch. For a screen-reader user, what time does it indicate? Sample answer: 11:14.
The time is 3:15
